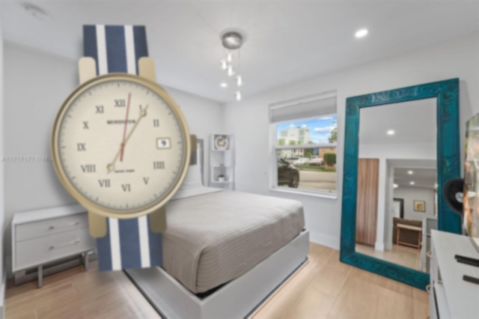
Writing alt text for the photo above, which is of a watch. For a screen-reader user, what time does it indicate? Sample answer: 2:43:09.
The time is 7:06:02
